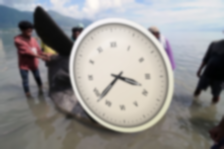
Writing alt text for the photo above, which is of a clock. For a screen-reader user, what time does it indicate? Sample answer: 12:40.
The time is 3:38
